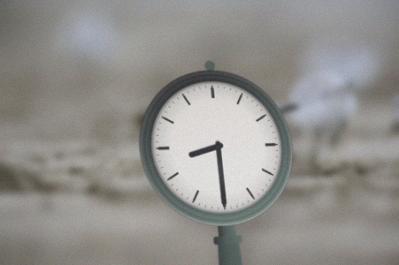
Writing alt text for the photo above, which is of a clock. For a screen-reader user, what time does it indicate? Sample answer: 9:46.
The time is 8:30
